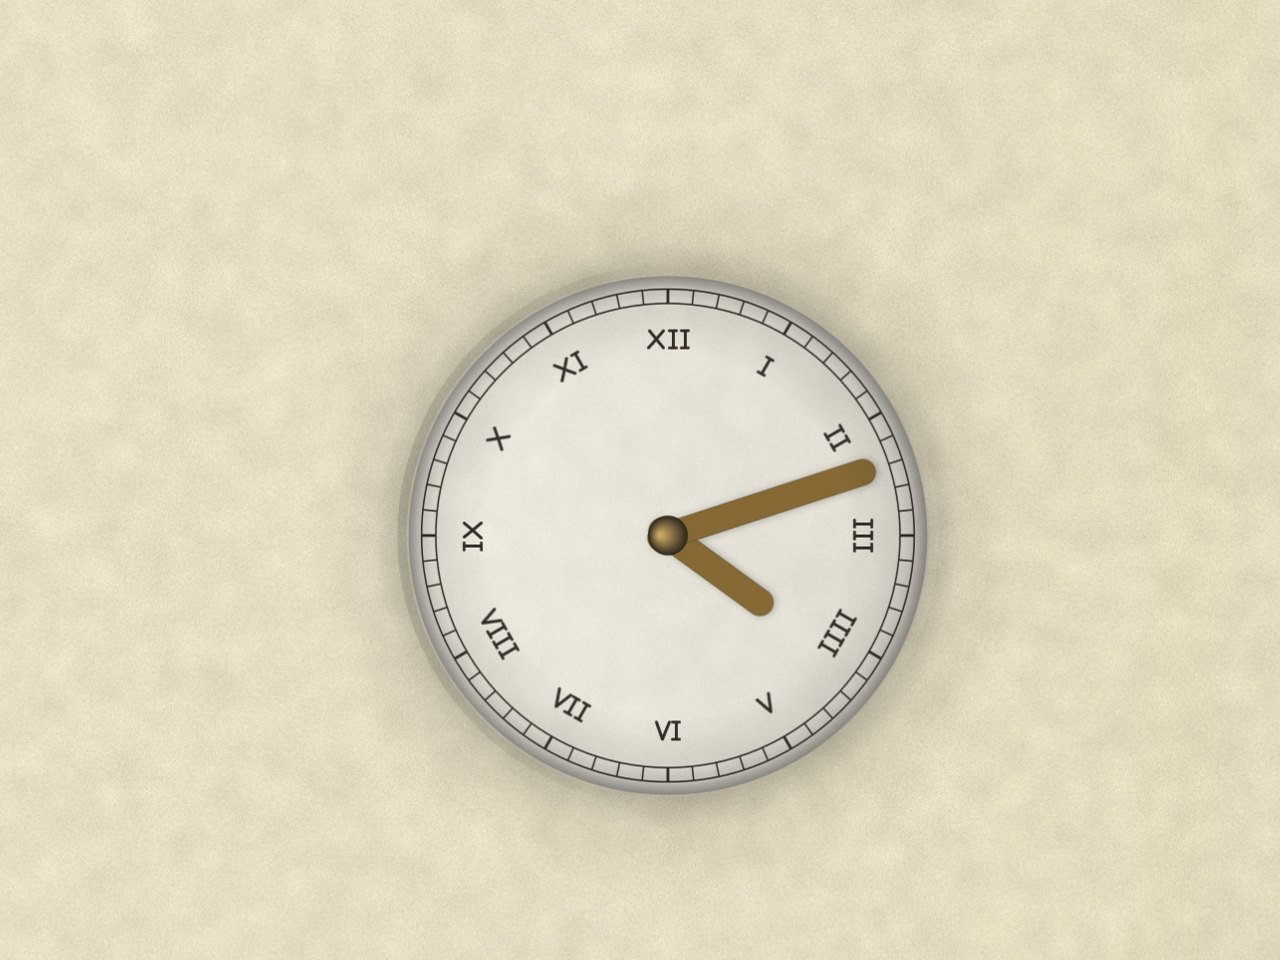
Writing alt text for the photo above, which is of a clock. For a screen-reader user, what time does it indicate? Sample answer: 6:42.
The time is 4:12
